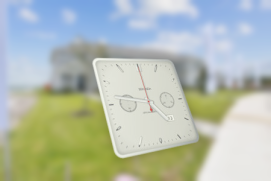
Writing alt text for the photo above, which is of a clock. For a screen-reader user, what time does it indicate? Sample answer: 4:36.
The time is 4:47
